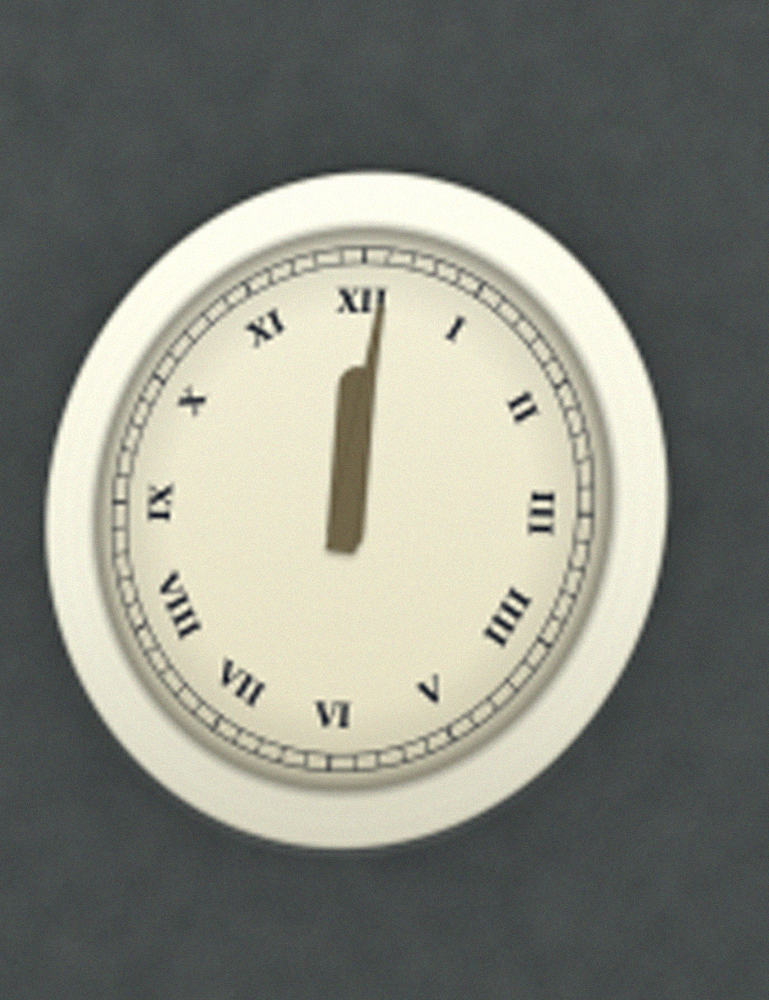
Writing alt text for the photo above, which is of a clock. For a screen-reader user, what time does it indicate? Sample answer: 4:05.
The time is 12:01
